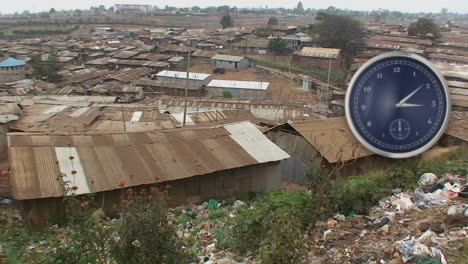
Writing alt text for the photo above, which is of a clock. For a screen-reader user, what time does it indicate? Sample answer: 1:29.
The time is 3:09
